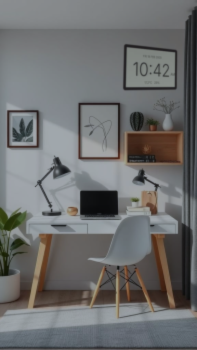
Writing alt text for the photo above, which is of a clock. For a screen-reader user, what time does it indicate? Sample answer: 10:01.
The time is 10:42
